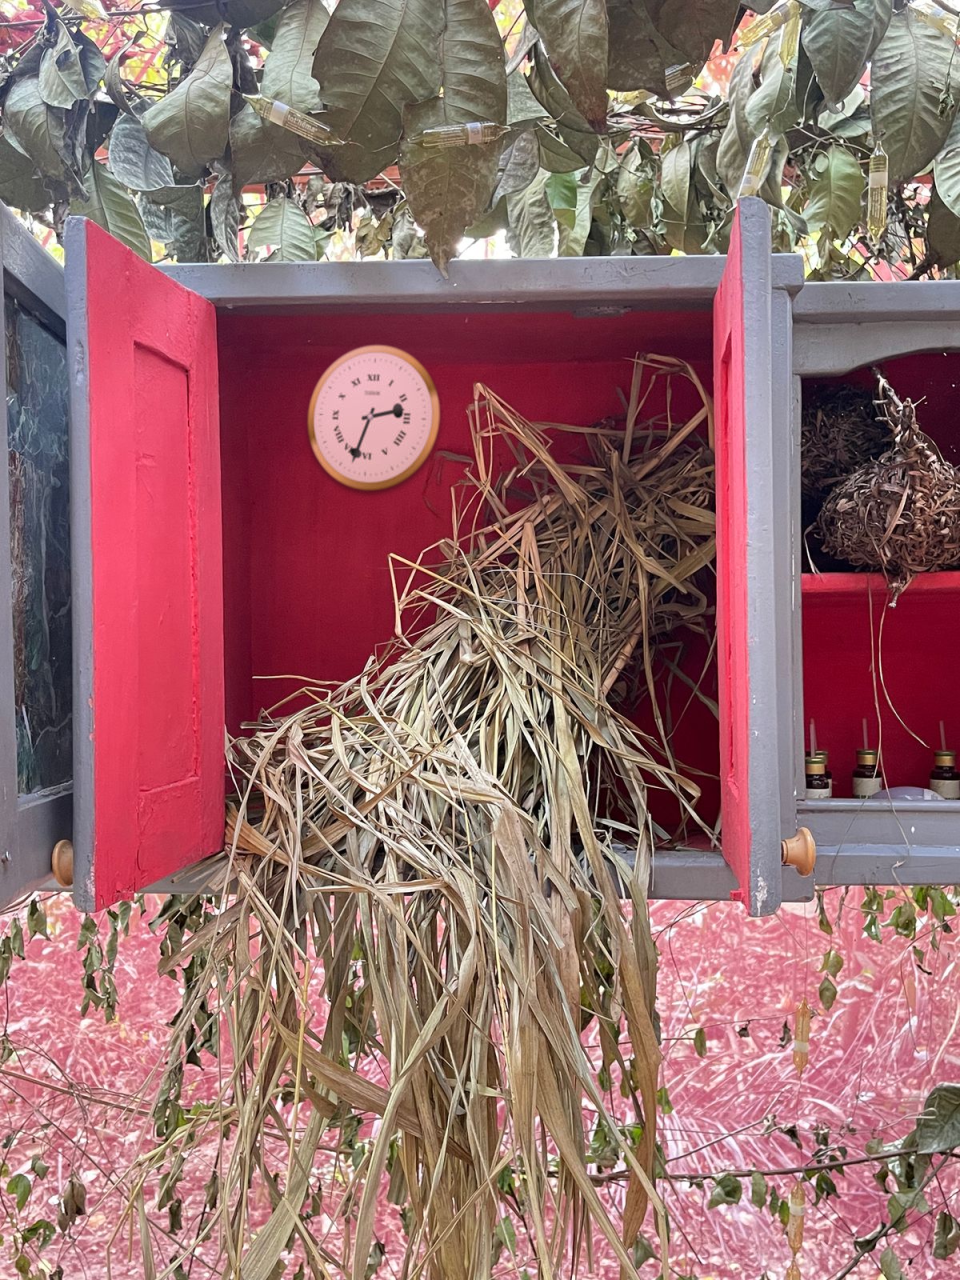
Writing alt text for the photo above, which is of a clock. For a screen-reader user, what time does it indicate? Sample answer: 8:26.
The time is 2:33
